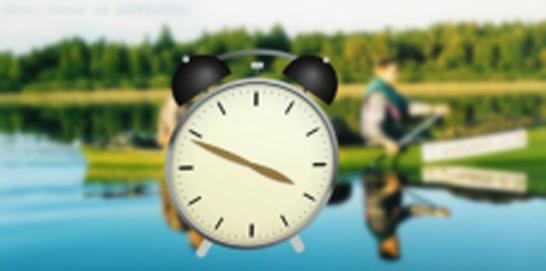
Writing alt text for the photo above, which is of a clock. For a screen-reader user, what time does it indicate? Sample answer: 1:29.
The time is 3:49
